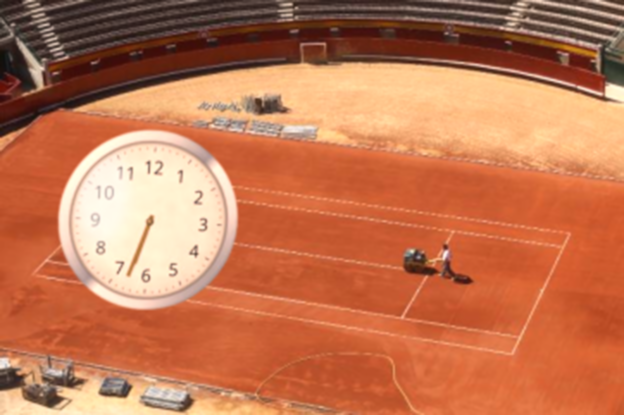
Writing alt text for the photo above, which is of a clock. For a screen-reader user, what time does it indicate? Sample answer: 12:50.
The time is 6:33
